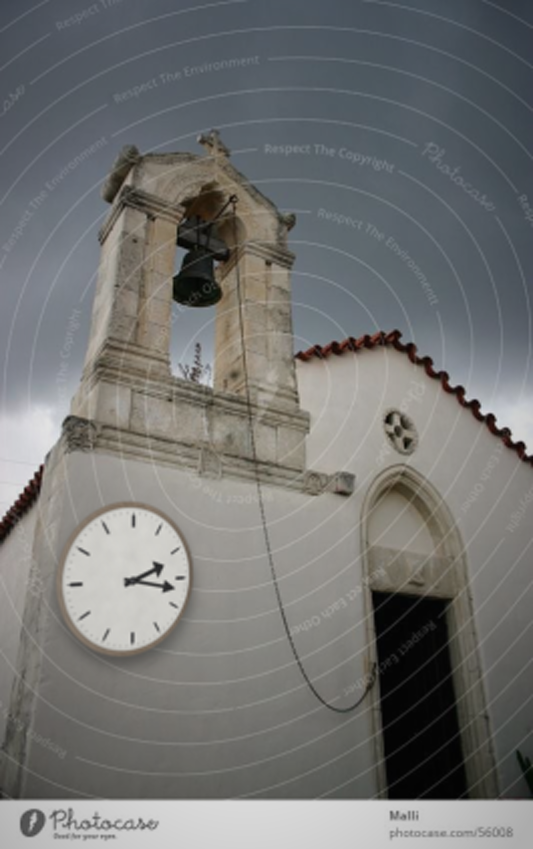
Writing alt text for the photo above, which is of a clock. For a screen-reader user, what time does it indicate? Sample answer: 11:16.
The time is 2:17
